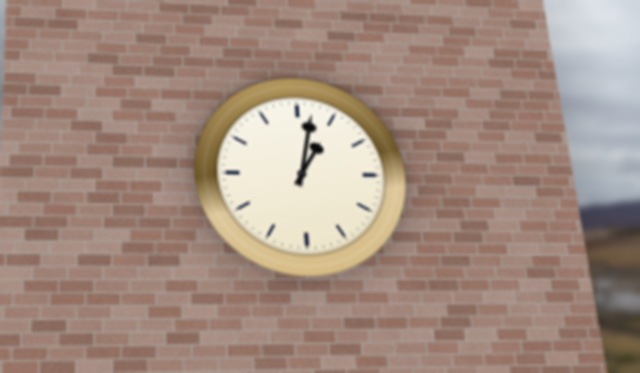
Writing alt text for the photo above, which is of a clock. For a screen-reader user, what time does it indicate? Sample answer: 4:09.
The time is 1:02
